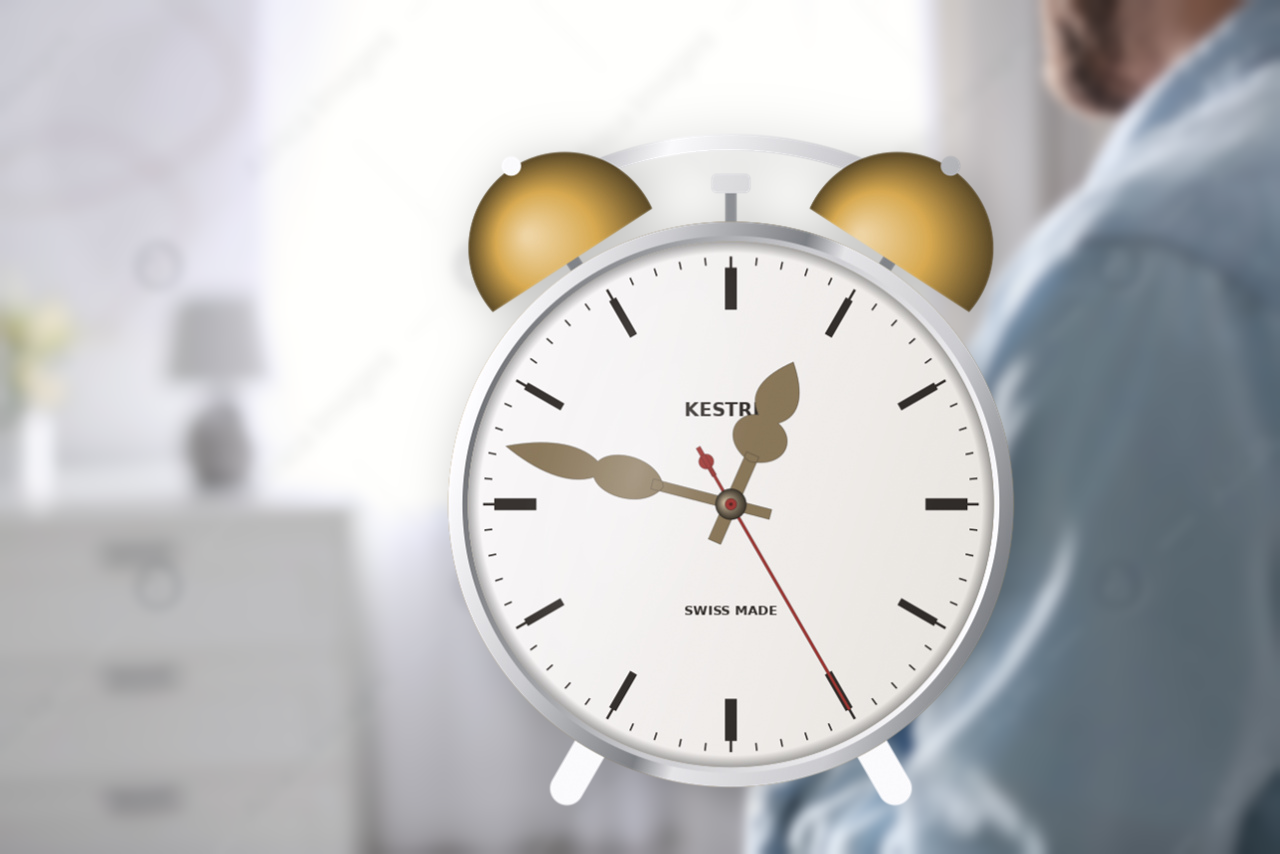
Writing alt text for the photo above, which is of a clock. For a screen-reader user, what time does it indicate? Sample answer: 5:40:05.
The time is 12:47:25
